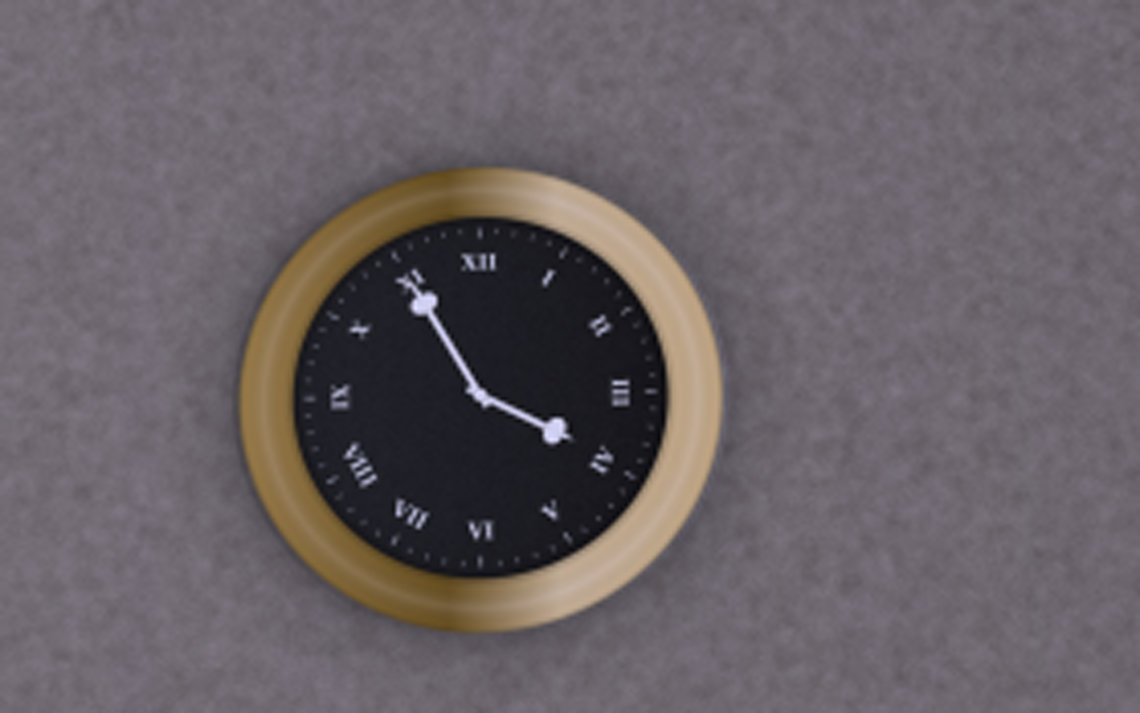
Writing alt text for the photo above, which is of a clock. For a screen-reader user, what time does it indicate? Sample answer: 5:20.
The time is 3:55
